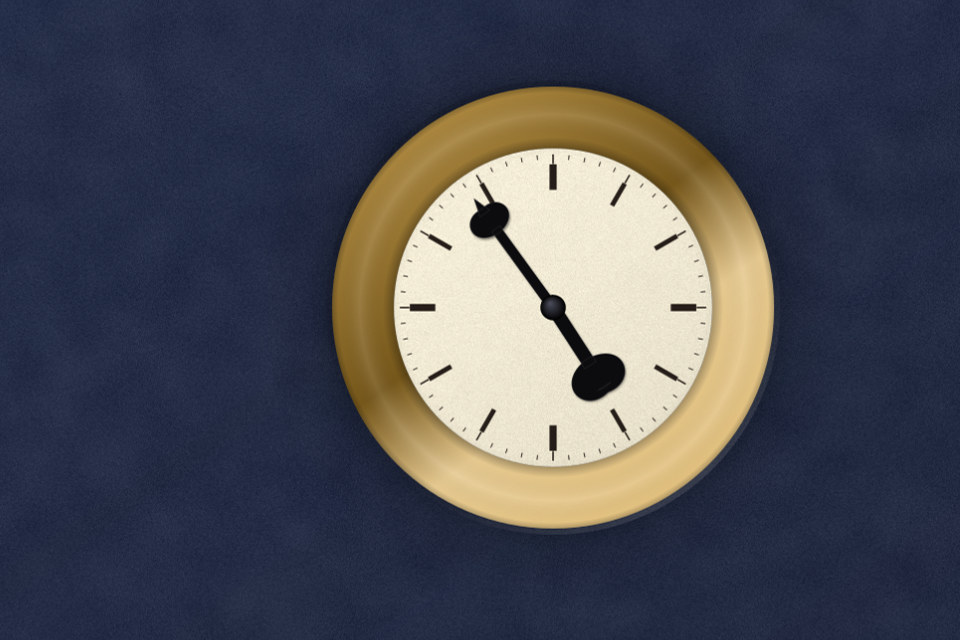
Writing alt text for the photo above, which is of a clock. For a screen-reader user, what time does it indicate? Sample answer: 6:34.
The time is 4:54
